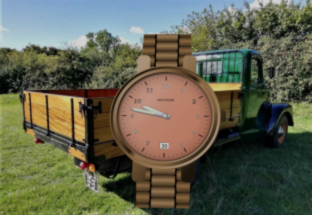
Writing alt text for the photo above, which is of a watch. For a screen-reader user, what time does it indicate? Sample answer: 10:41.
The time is 9:47
